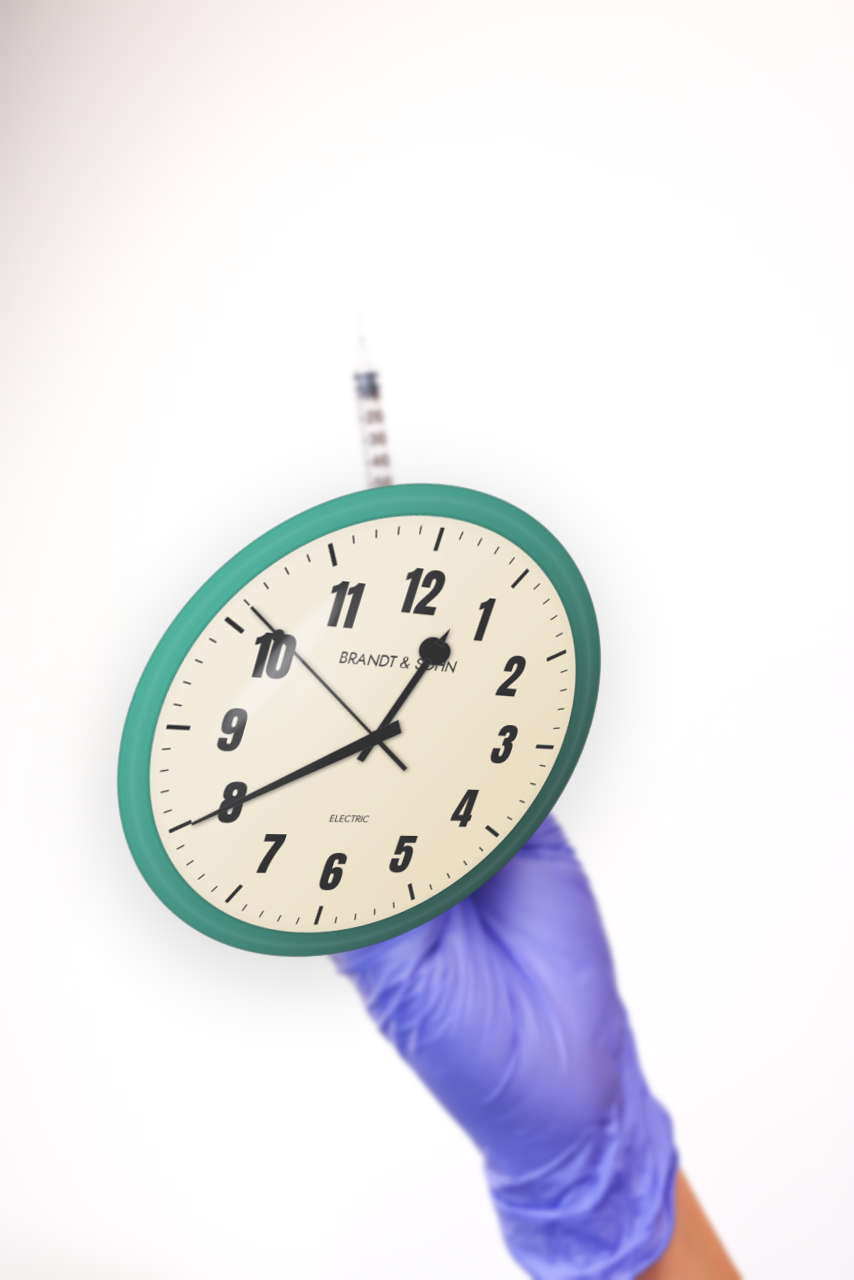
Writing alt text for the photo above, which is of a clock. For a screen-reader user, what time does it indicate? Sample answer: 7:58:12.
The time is 12:39:51
